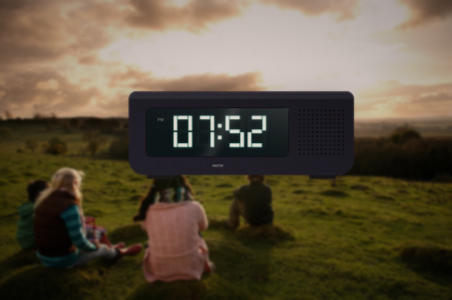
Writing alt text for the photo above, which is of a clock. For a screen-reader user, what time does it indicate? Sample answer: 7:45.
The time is 7:52
